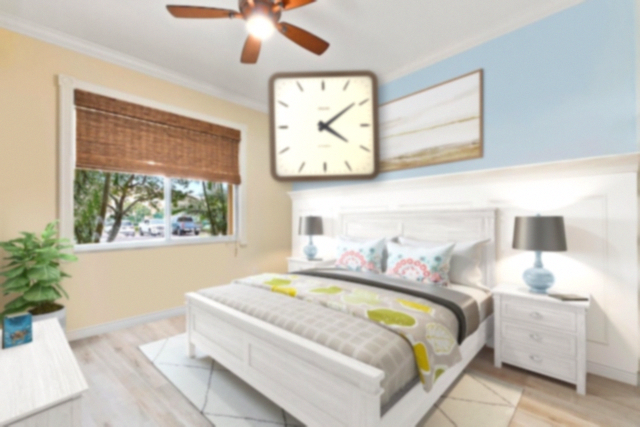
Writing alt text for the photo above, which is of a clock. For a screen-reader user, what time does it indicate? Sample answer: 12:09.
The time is 4:09
